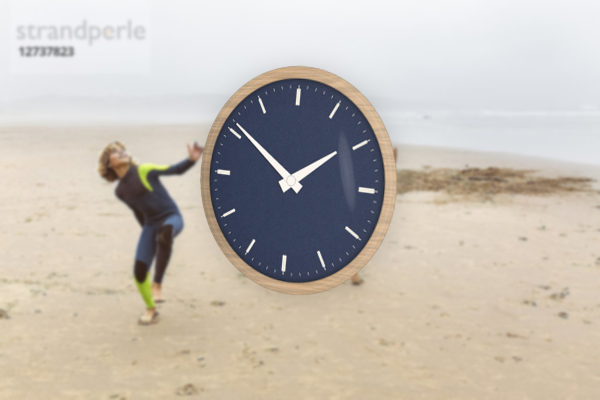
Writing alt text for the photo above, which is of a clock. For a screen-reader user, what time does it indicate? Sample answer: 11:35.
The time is 1:51
